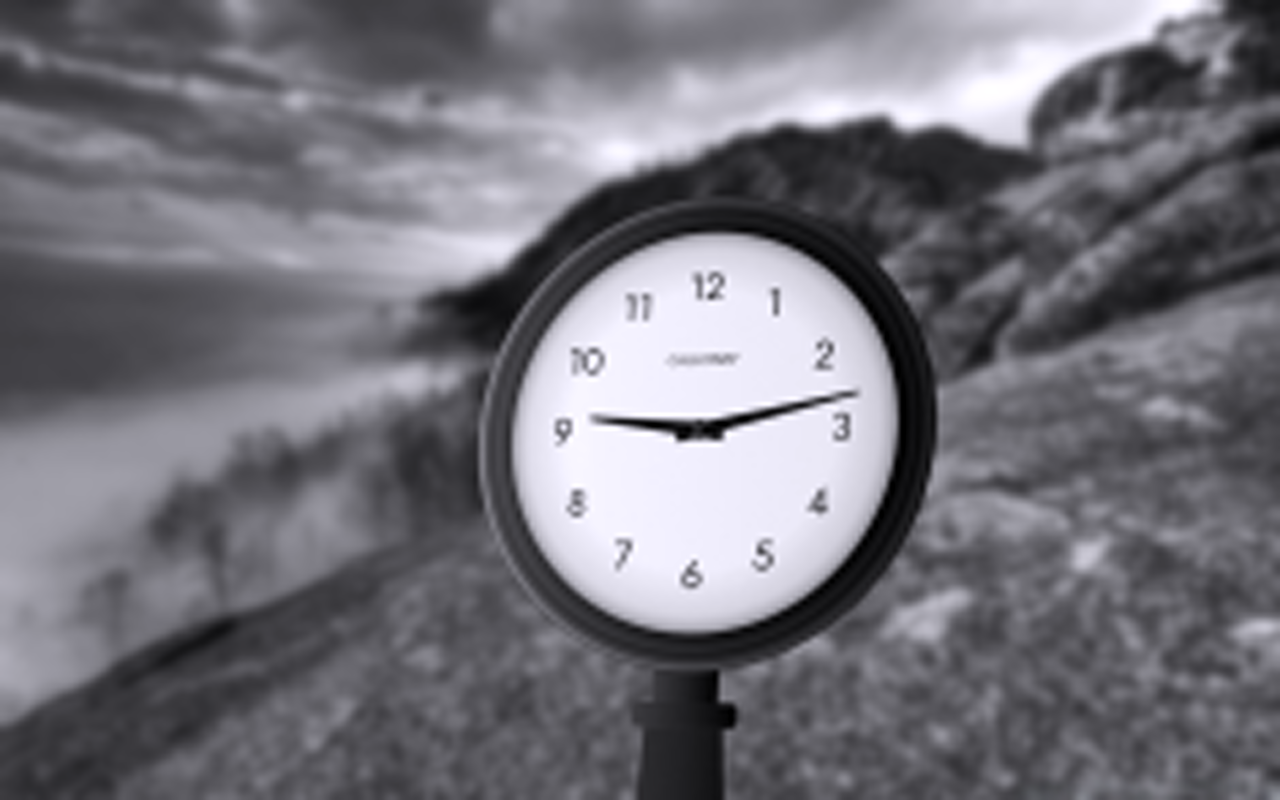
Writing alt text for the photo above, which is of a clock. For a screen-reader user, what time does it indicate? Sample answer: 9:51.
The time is 9:13
